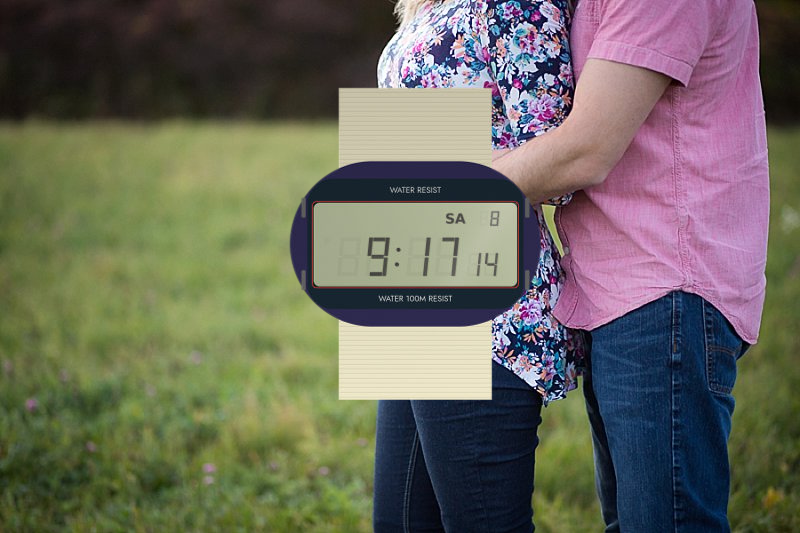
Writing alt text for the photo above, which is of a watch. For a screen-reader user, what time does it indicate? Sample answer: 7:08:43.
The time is 9:17:14
